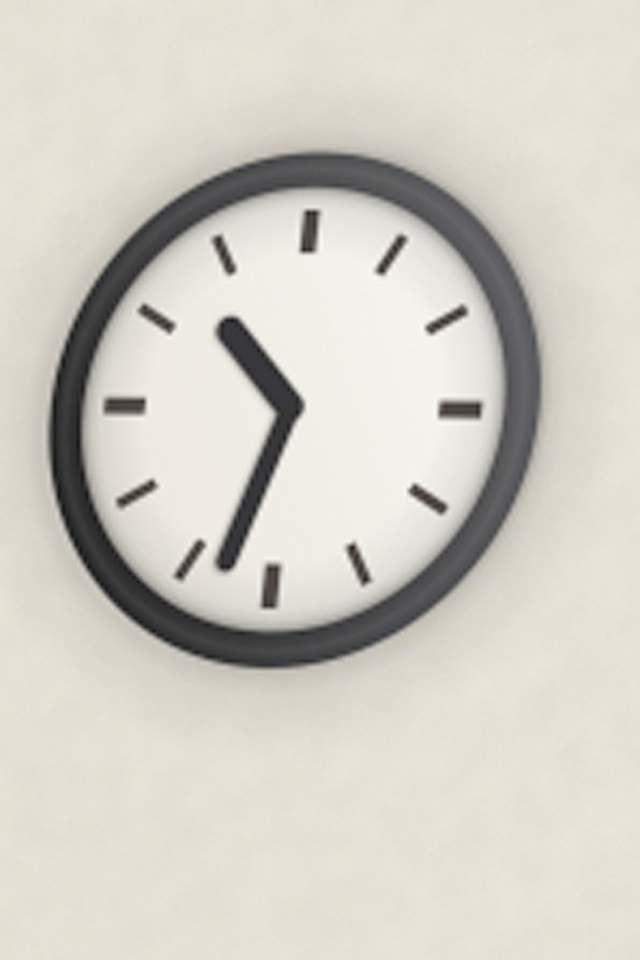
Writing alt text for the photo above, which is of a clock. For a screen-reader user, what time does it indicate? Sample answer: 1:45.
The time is 10:33
